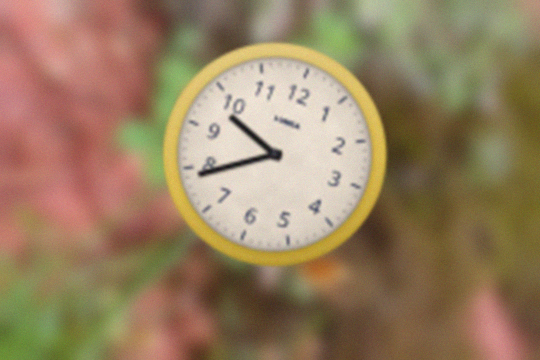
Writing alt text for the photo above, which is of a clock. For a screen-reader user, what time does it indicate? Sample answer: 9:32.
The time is 9:39
